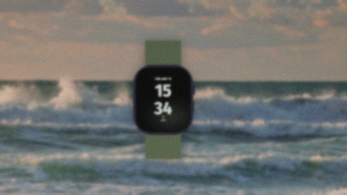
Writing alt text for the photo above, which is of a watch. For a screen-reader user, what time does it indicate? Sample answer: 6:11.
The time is 15:34
